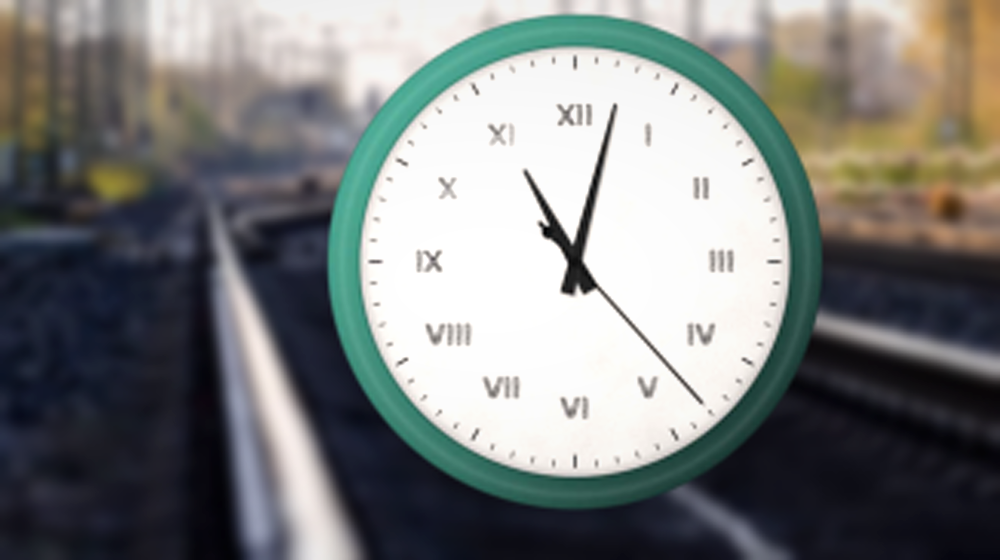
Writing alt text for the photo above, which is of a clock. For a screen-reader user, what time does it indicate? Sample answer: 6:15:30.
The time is 11:02:23
